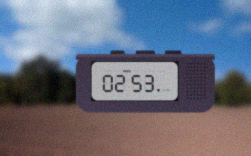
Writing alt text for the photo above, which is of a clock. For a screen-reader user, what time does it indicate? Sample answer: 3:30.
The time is 2:53
